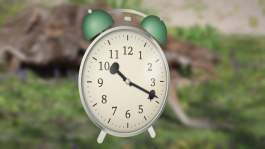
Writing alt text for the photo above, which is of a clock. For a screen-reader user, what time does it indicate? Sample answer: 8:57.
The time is 10:19
